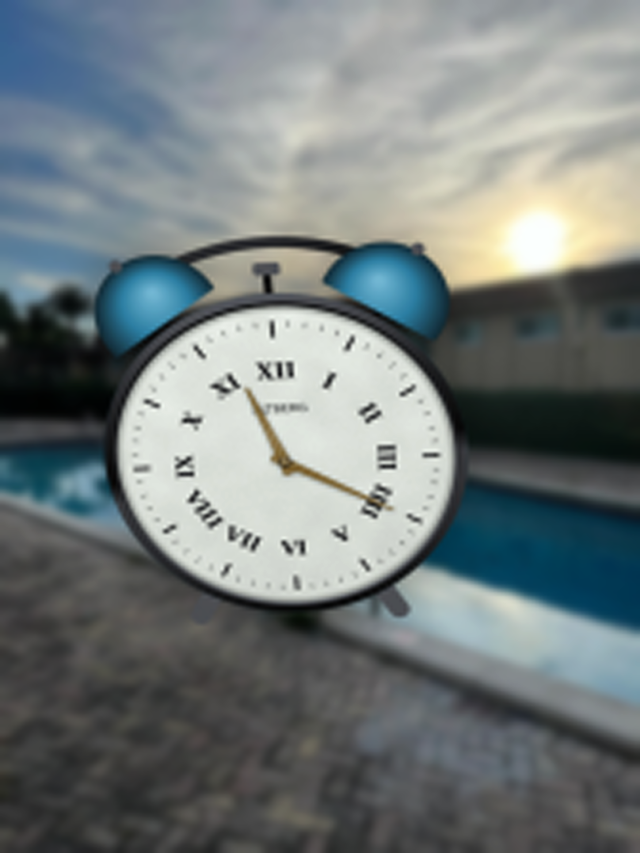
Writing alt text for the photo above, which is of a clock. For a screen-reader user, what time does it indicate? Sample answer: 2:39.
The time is 11:20
